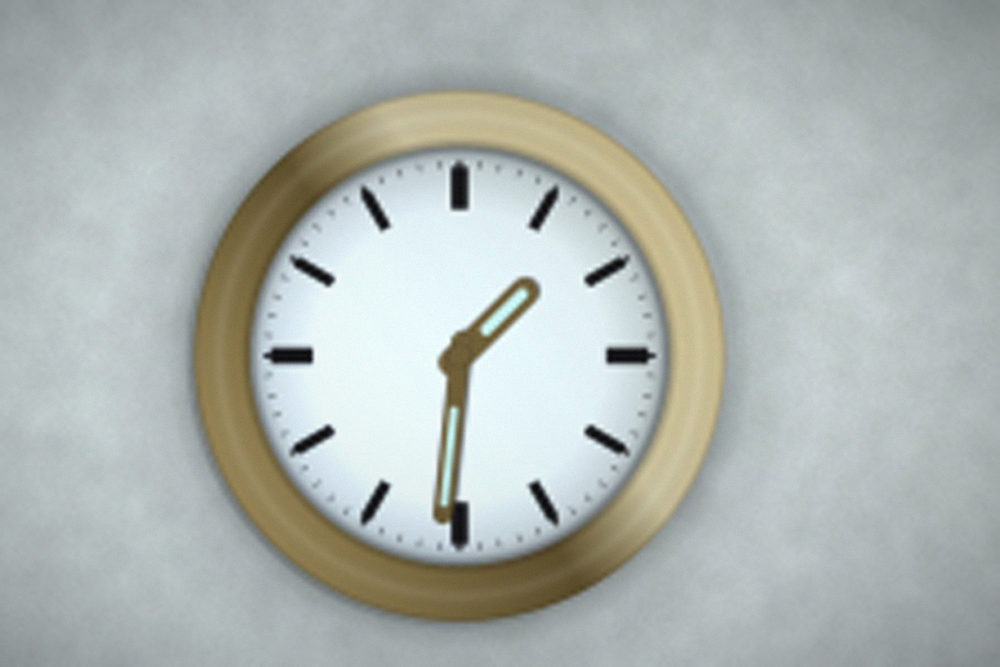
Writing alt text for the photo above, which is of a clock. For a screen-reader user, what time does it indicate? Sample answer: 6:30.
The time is 1:31
